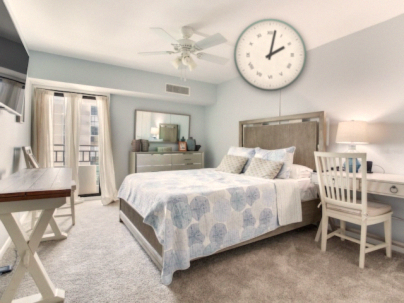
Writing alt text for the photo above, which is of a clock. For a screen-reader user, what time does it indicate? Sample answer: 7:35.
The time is 2:02
